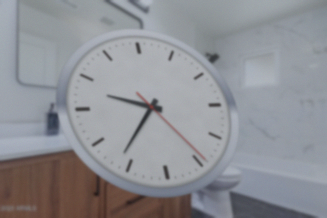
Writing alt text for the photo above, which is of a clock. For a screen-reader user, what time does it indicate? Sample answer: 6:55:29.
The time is 9:36:24
